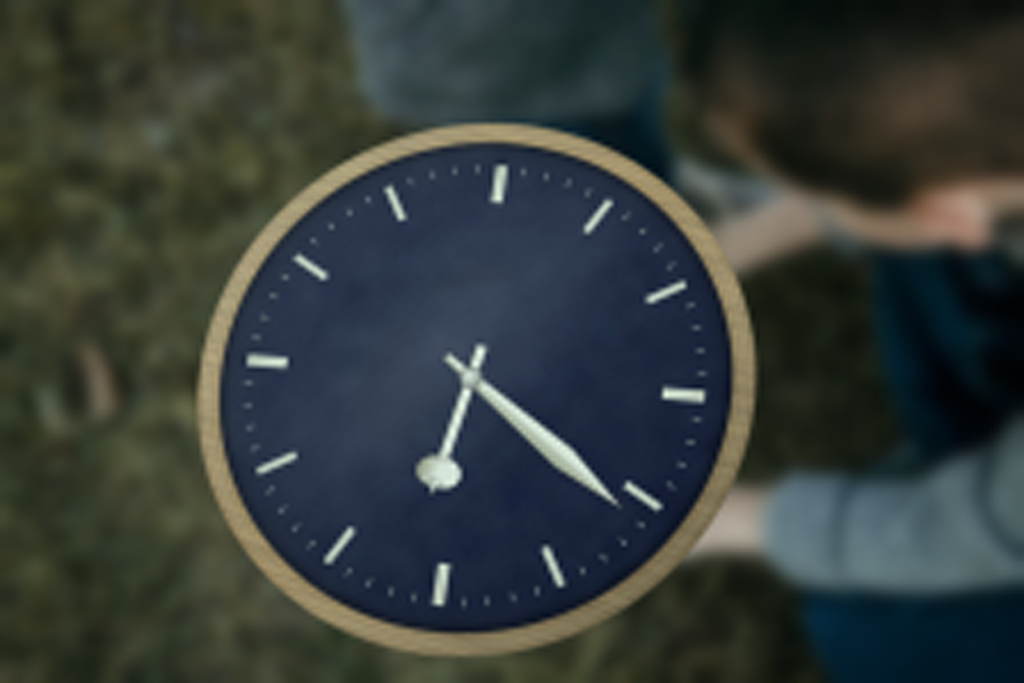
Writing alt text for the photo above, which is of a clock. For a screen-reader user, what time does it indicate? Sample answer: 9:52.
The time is 6:21
